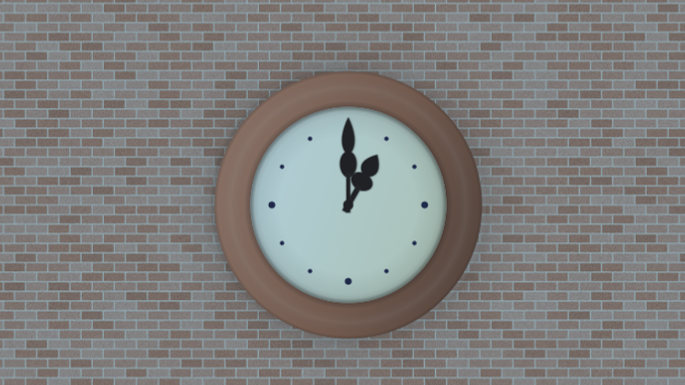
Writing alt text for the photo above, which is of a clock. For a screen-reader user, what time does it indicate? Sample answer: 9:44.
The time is 1:00
